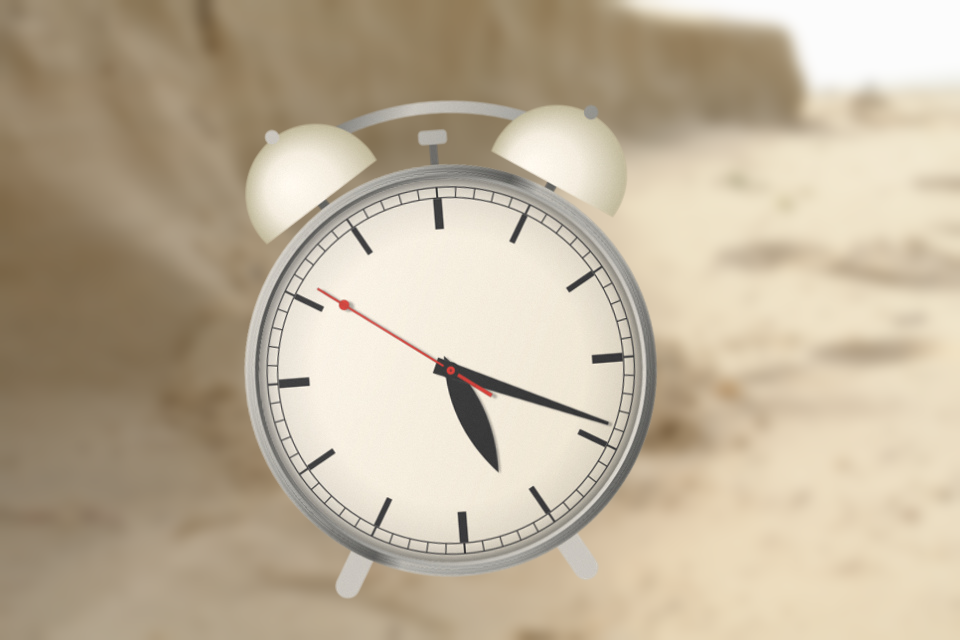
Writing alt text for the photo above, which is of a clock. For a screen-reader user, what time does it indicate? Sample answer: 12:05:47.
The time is 5:18:51
